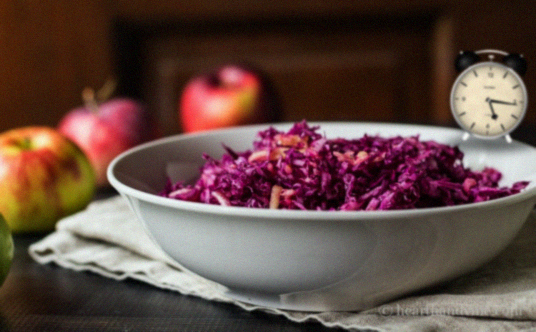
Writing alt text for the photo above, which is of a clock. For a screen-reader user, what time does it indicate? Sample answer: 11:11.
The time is 5:16
